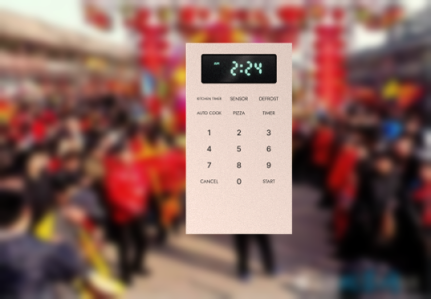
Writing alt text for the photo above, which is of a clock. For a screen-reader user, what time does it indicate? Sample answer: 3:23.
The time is 2:24
